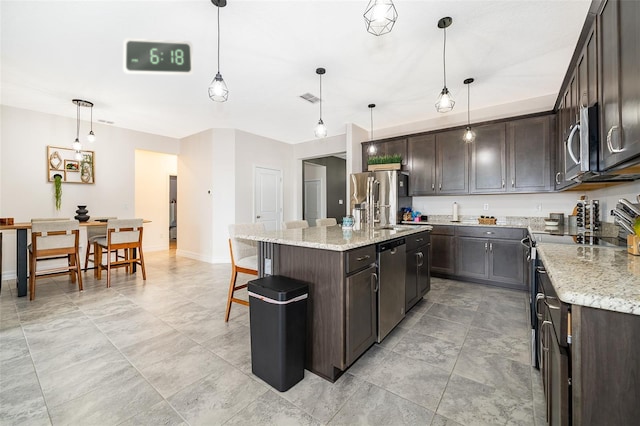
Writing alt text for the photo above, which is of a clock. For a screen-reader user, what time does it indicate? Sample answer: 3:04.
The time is 6:18
